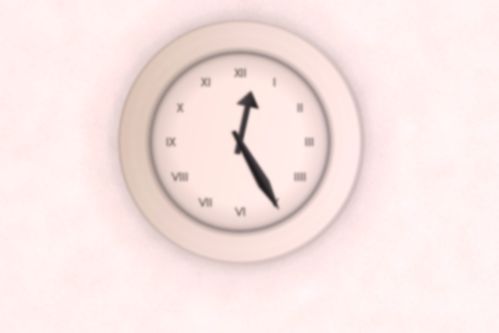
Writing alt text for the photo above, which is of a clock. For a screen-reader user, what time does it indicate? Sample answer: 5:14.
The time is 12:25
